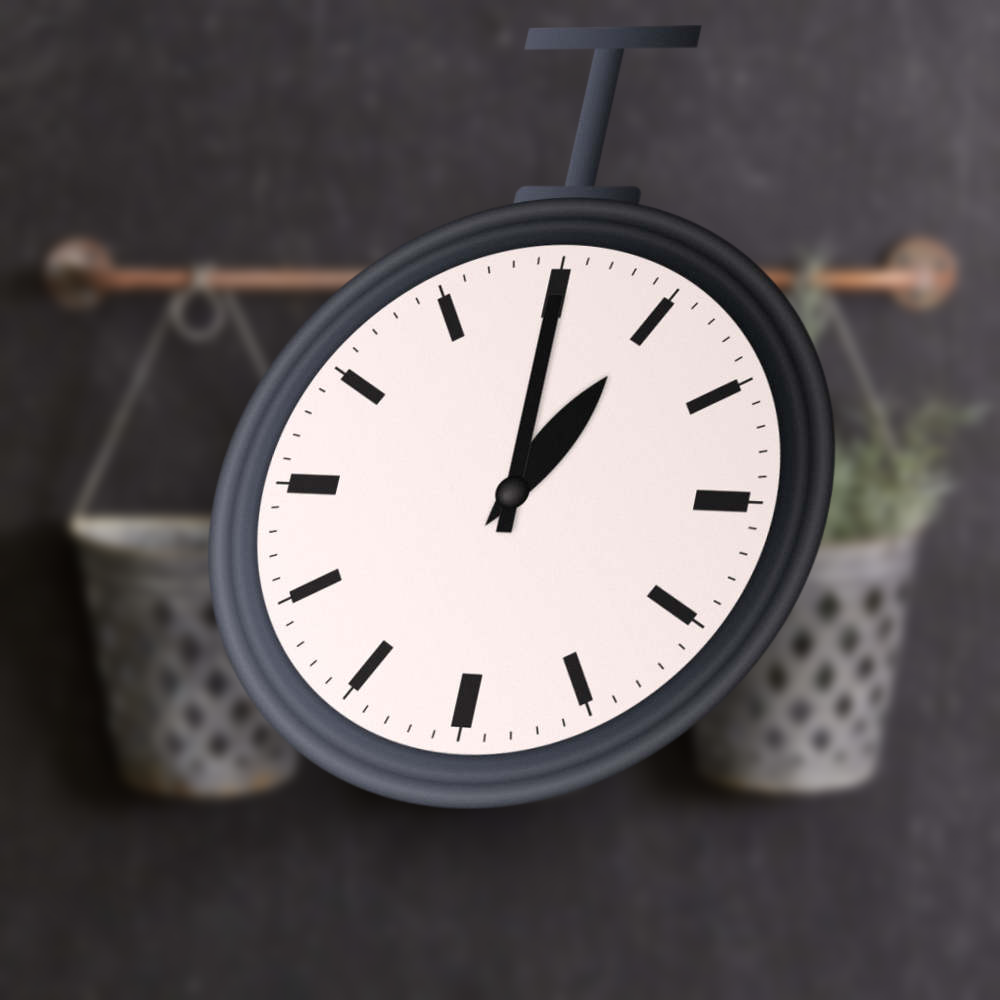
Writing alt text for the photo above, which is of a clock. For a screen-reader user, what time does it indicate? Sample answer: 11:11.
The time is 1:00
